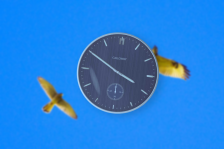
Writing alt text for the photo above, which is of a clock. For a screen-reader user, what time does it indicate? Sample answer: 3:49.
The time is 3:50
